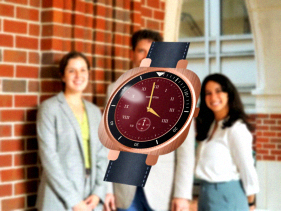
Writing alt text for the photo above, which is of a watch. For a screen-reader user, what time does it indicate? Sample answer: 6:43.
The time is 3:59
